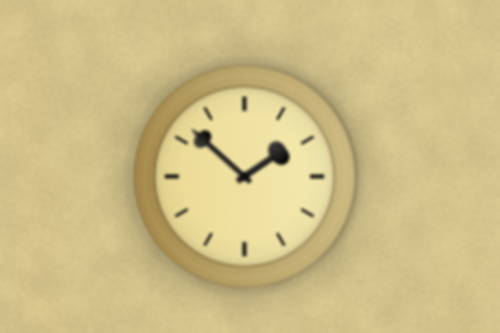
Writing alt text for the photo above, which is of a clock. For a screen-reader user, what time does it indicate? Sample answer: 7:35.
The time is 1:52
